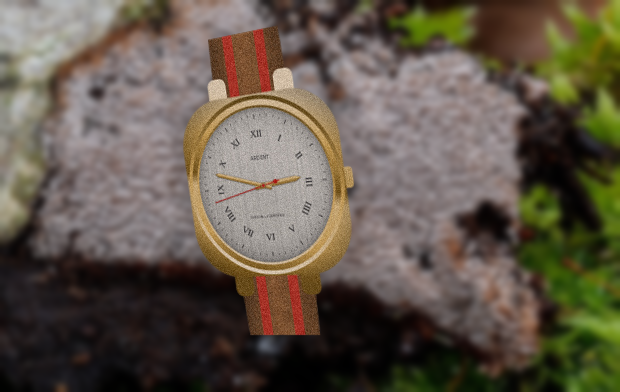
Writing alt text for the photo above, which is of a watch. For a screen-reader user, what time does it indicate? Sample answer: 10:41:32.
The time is 2:47:43
